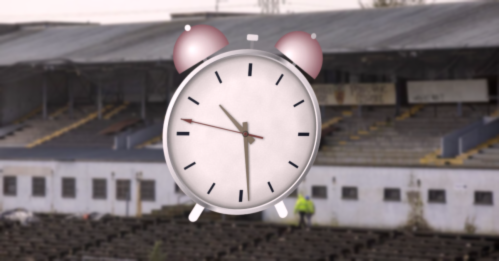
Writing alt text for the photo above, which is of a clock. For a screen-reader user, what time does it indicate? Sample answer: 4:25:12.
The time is 10:28:47
